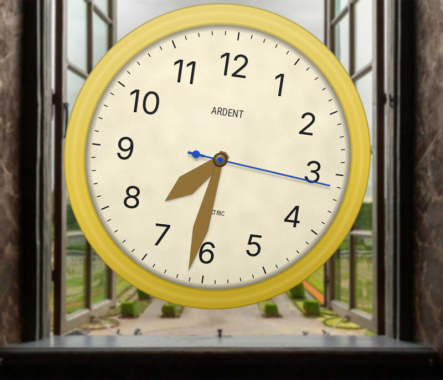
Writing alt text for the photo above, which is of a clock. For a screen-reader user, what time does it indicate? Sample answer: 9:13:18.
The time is 7:31:16
